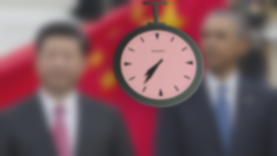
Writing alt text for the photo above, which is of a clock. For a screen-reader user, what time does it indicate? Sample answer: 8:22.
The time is 7:36
